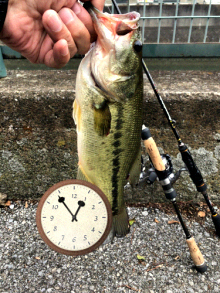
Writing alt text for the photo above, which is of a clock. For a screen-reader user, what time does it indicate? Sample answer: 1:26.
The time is 12:54
